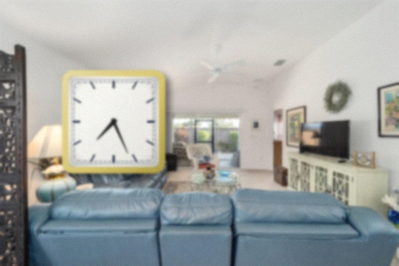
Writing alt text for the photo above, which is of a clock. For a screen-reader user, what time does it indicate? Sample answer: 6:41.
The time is 7:26
